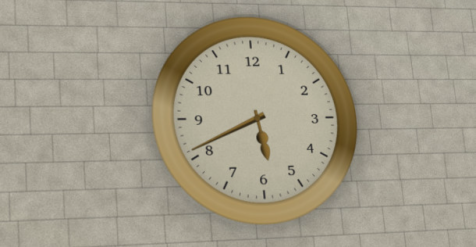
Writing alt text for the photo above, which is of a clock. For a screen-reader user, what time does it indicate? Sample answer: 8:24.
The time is 5:41
